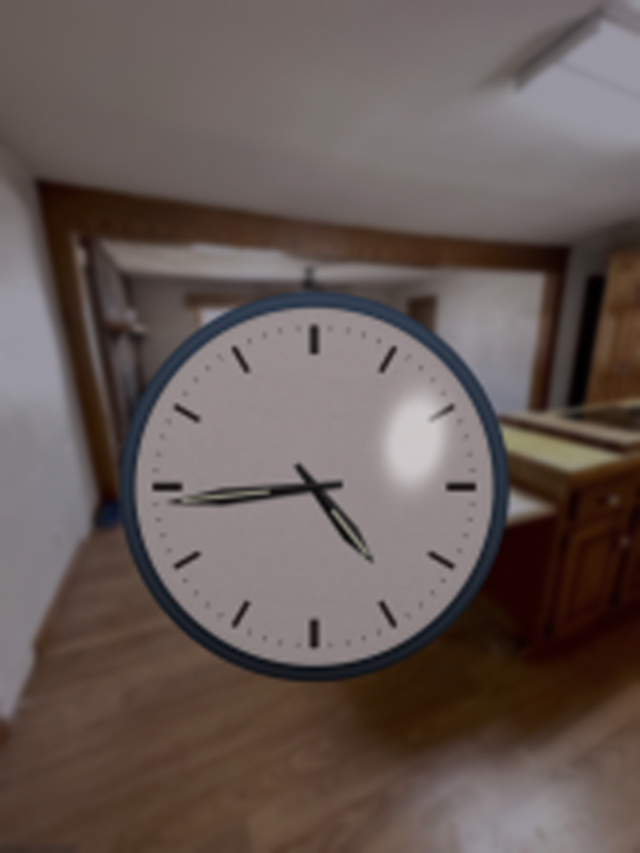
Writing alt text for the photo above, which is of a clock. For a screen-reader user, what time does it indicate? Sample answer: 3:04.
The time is 4:44
